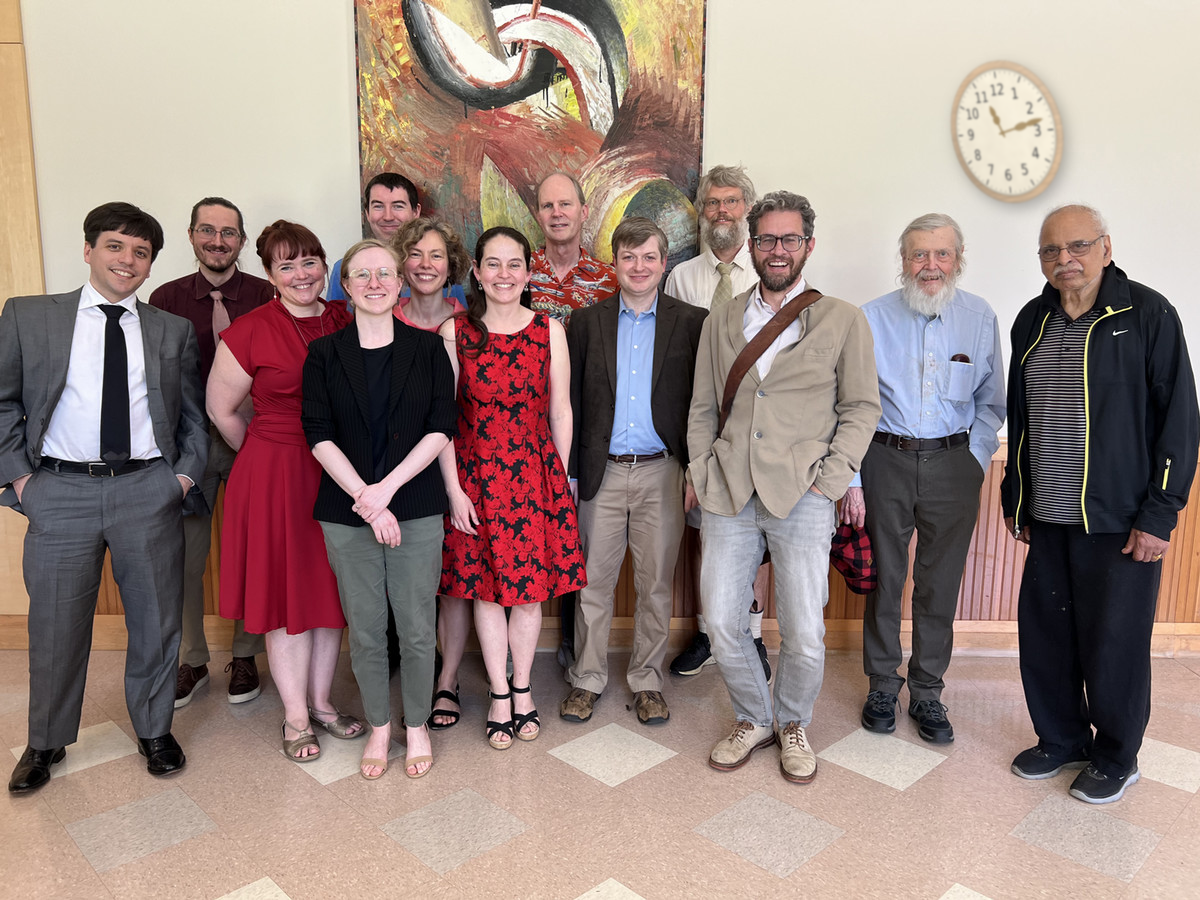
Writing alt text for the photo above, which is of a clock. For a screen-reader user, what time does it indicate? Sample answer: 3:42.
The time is 11:13
